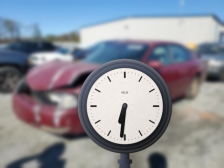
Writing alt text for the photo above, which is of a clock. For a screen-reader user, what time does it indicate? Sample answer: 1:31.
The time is 6:31
